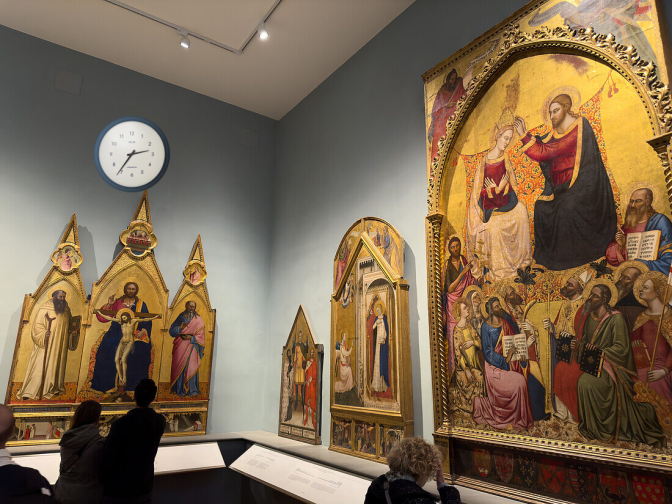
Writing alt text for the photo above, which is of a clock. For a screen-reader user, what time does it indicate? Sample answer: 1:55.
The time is 2:36
